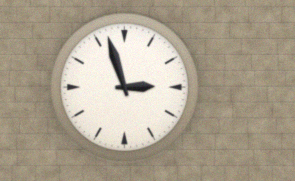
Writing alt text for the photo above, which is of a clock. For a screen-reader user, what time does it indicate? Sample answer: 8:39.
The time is 2:57
